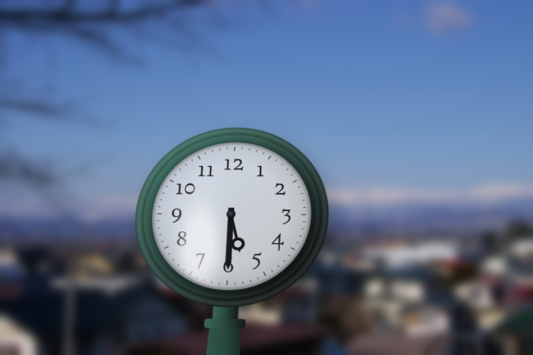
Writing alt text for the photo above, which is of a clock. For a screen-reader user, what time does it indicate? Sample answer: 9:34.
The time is 5:30
